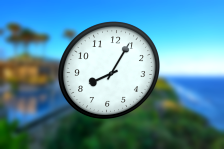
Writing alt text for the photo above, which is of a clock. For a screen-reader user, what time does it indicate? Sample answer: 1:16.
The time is 8:04
